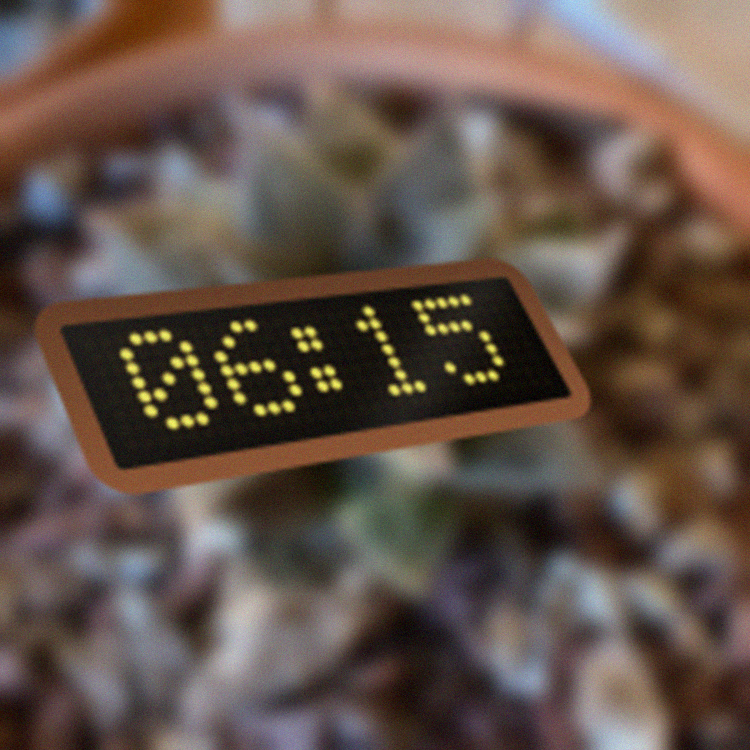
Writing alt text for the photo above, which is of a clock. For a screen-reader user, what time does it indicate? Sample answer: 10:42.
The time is 6:15
